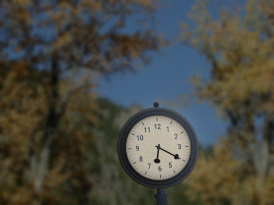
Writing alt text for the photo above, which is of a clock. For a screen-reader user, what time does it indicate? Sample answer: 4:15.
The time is 6:20
